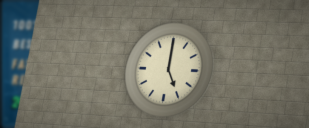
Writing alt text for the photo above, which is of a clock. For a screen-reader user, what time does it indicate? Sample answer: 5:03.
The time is 5:00
